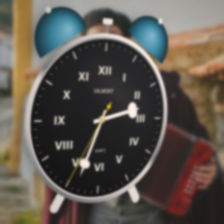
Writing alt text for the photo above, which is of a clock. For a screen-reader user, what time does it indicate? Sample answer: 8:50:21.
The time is 2:33:35
